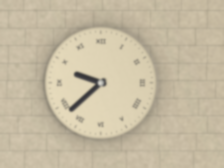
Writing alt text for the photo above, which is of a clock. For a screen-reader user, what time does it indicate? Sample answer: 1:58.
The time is 9:38
